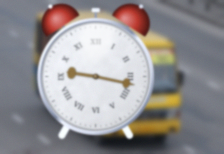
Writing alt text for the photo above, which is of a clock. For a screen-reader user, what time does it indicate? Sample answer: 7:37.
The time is 9:17
